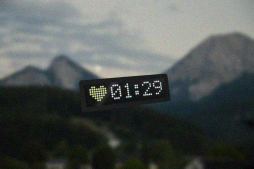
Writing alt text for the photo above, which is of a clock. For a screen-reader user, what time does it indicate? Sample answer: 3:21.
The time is 1:29
